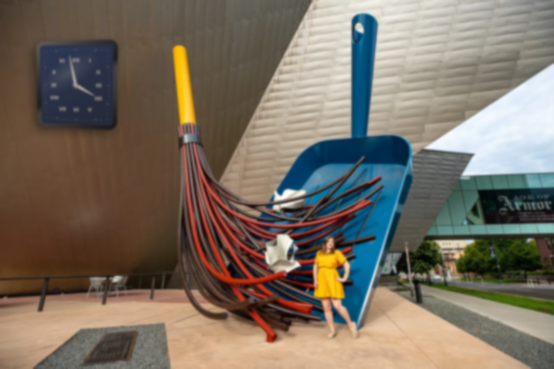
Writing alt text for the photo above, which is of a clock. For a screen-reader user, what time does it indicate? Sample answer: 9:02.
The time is 3:58
